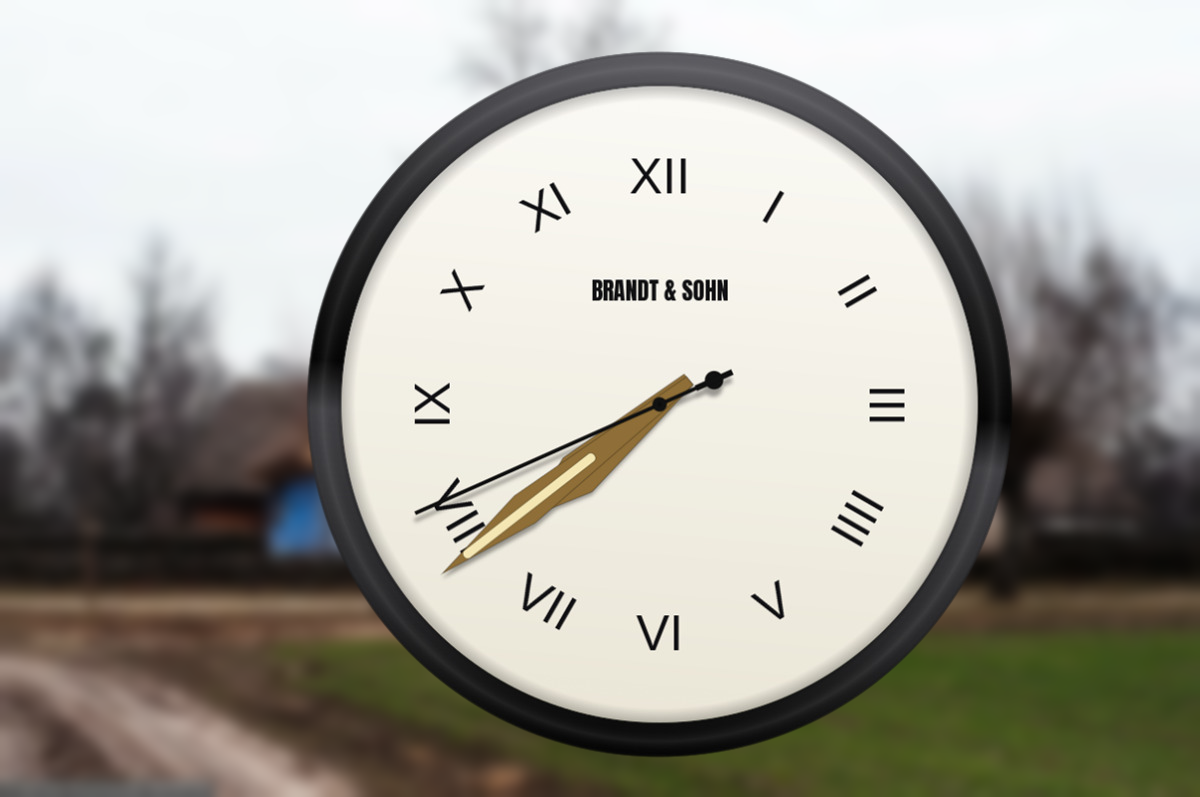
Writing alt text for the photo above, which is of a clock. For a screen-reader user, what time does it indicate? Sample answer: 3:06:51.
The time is 7:38:41
